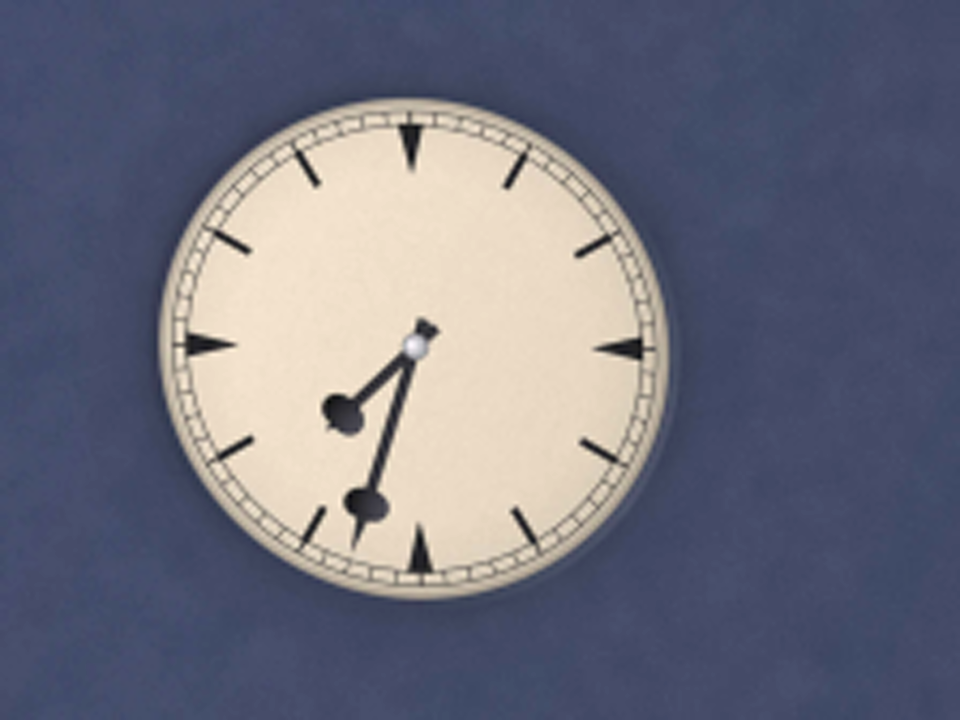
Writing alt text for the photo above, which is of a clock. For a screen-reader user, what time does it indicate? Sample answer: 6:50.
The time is 7:33
